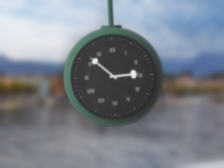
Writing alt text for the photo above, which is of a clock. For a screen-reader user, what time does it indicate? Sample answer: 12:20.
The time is 2:52
